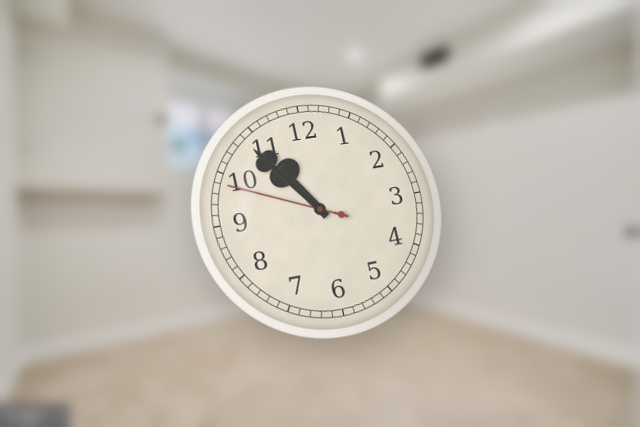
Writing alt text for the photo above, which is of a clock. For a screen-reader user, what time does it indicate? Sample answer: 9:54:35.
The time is 10:53:49
